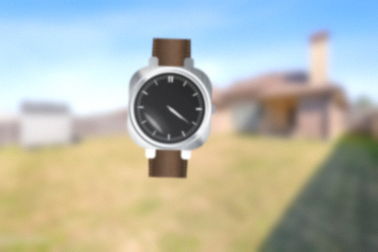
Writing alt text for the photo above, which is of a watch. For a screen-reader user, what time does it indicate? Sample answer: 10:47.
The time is 4:21
